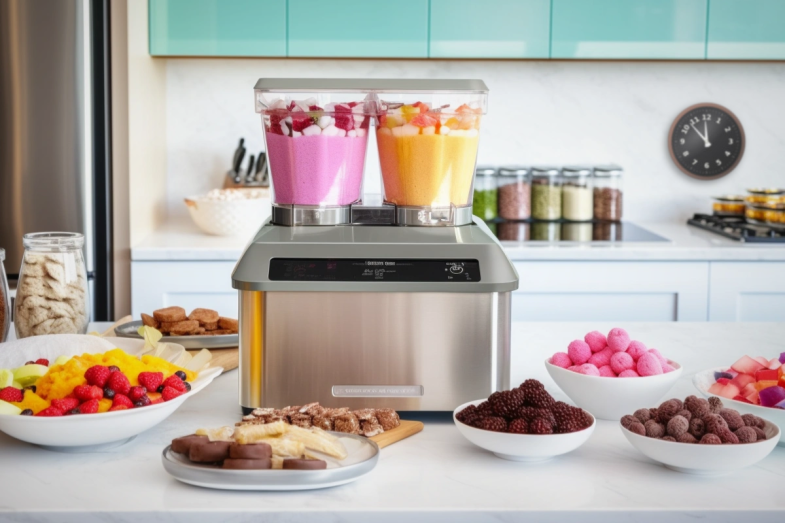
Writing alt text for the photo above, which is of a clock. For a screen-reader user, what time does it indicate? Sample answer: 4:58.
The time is 11:53
